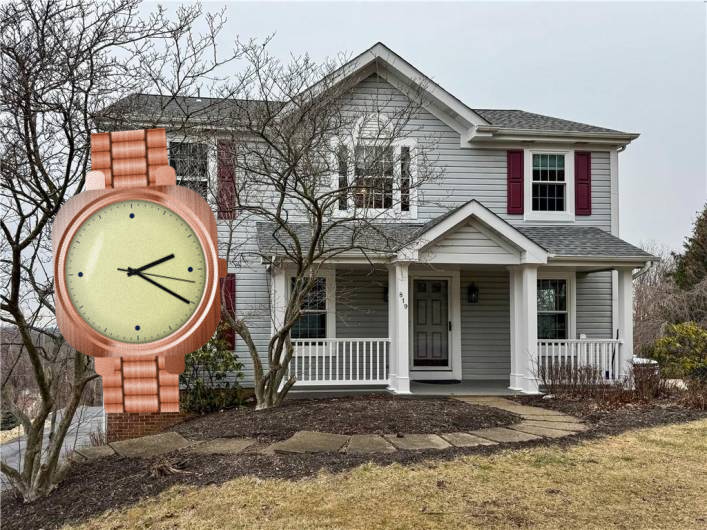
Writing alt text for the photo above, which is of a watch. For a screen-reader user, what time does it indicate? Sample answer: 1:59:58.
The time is 2:20:17
